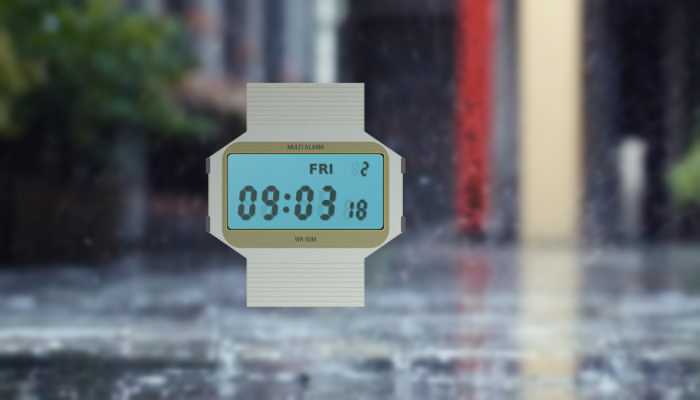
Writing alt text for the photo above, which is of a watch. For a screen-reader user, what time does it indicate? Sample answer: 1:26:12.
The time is 9:03:18
